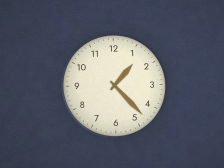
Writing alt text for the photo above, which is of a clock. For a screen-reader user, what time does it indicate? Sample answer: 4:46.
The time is 1:23
